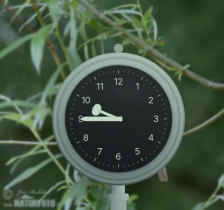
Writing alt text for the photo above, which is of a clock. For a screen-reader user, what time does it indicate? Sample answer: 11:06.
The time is 9:45
